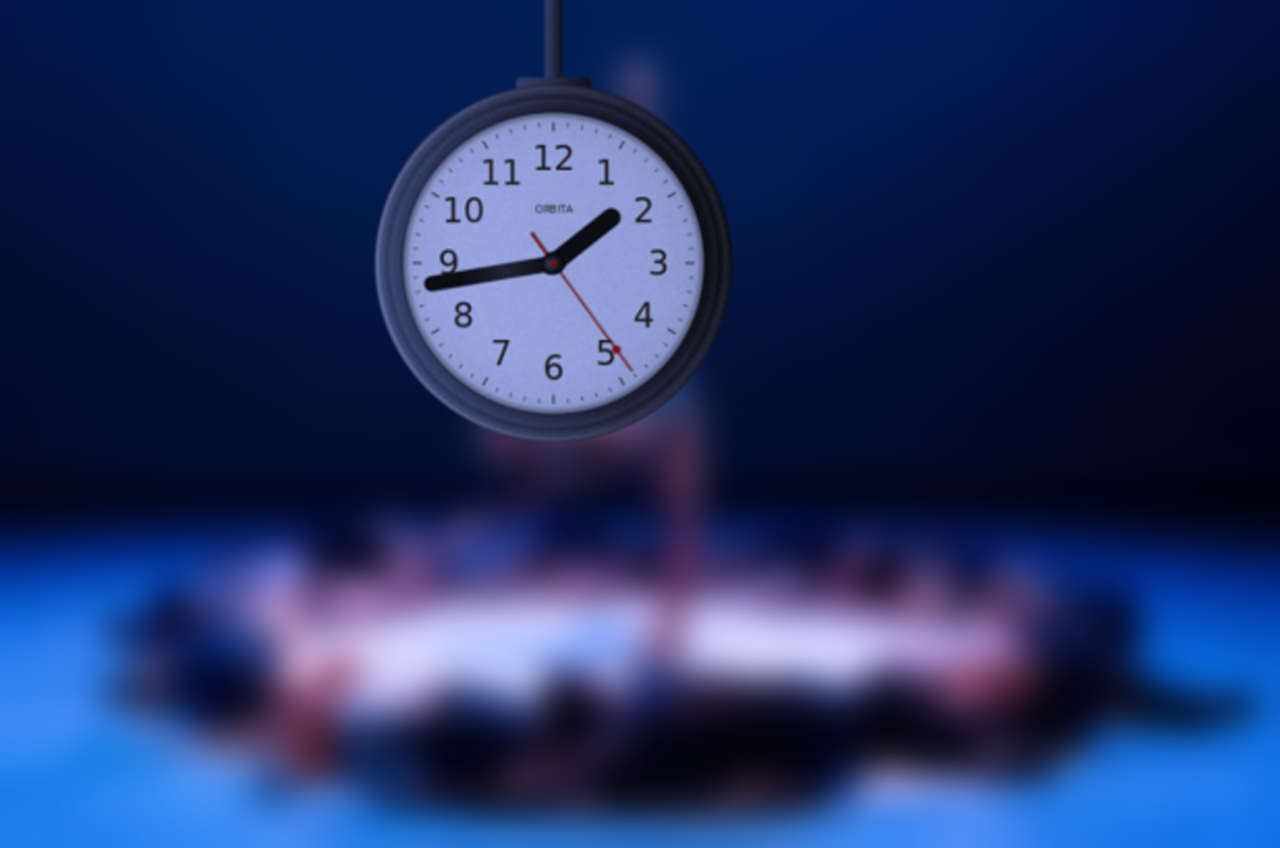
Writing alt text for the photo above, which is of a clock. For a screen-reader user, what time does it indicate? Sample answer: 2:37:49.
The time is 1:43:24
